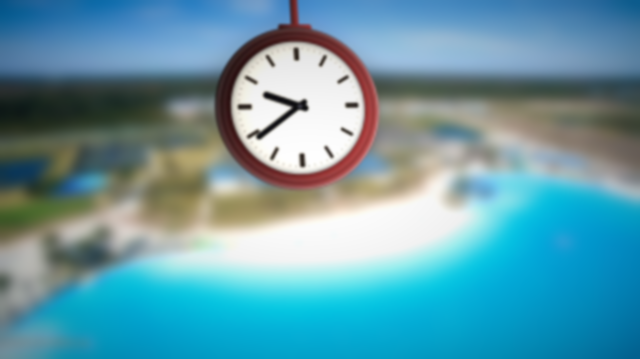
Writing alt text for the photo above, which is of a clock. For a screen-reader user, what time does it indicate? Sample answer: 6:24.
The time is 9:39
